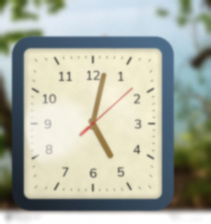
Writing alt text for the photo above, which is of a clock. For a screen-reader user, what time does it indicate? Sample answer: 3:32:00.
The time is 5:02:08
